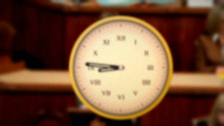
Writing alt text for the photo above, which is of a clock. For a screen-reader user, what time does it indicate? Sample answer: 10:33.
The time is 8:46
